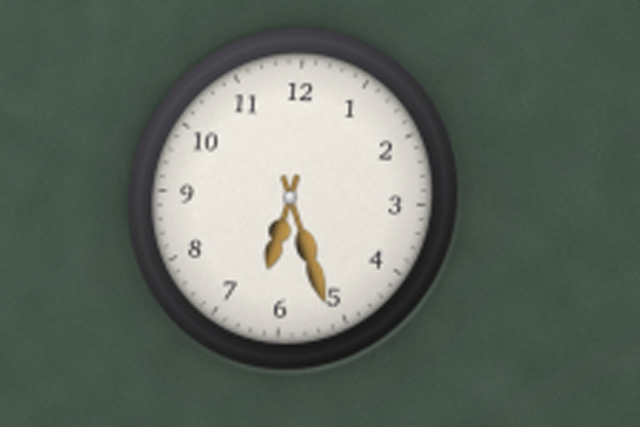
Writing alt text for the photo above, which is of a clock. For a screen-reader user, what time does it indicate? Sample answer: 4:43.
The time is 6:26
